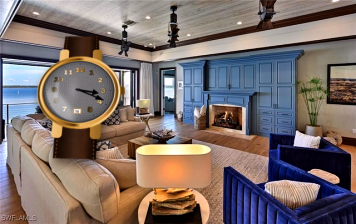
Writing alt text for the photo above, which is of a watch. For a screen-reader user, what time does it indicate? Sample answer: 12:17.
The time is 3:19
